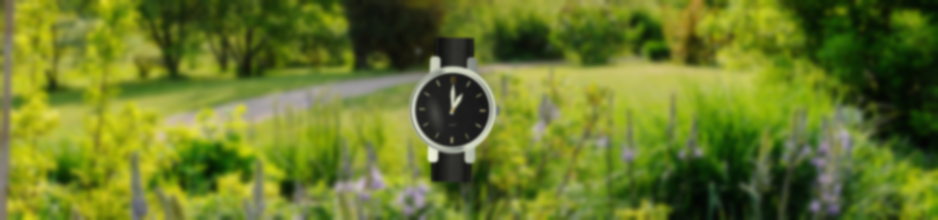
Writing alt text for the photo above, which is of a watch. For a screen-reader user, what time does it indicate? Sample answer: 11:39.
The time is 1:00
